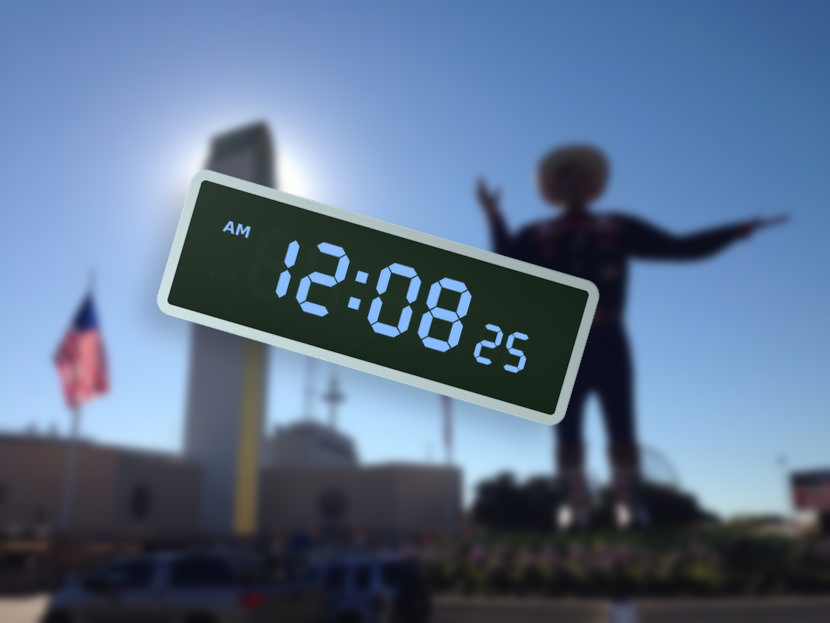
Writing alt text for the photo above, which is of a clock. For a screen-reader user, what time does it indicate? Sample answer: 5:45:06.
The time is 12:08:25
